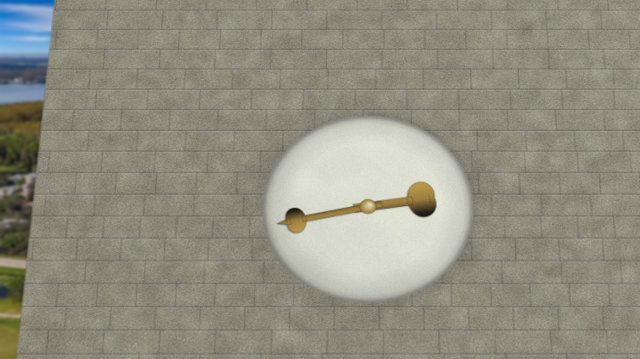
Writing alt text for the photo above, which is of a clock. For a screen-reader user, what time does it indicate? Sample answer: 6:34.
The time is 2:43
